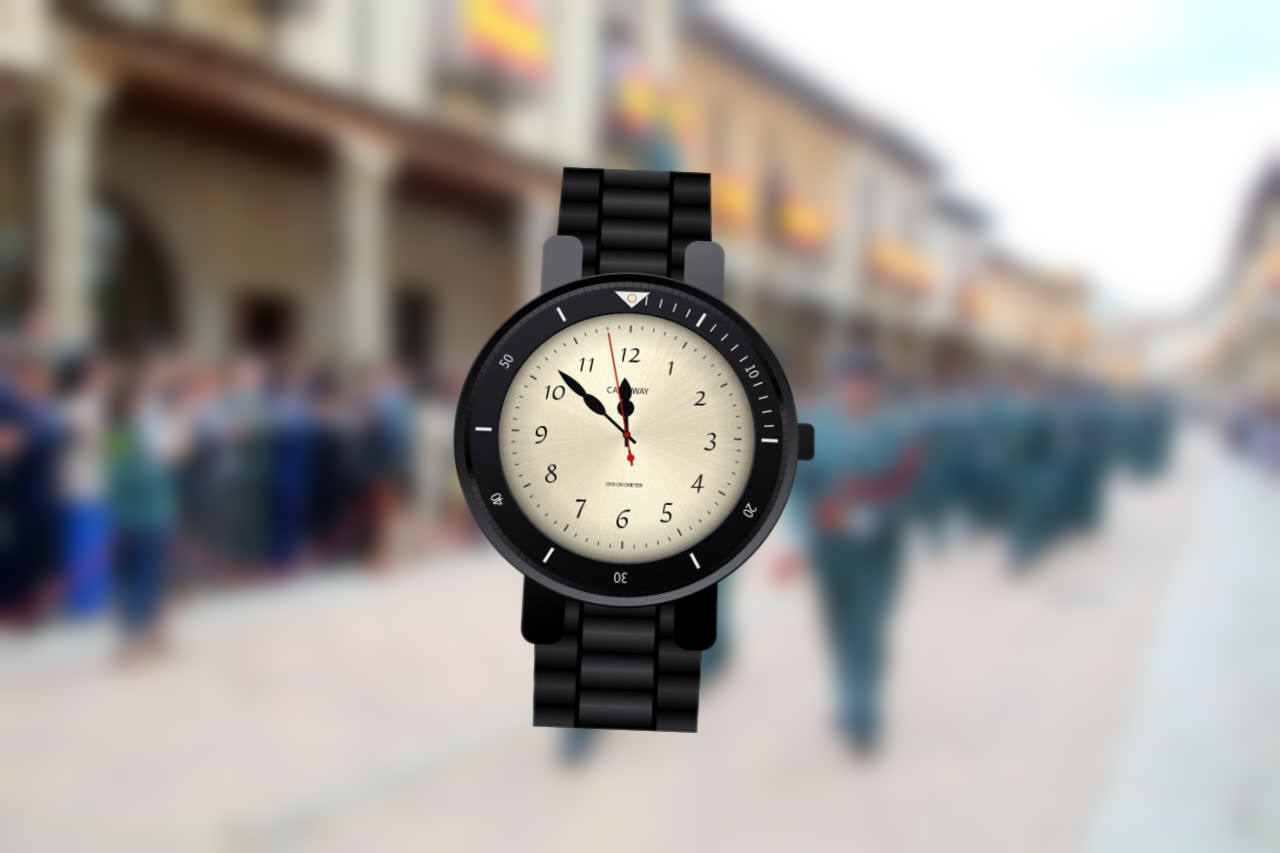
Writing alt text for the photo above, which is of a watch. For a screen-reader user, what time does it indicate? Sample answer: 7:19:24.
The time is 11:51:58
